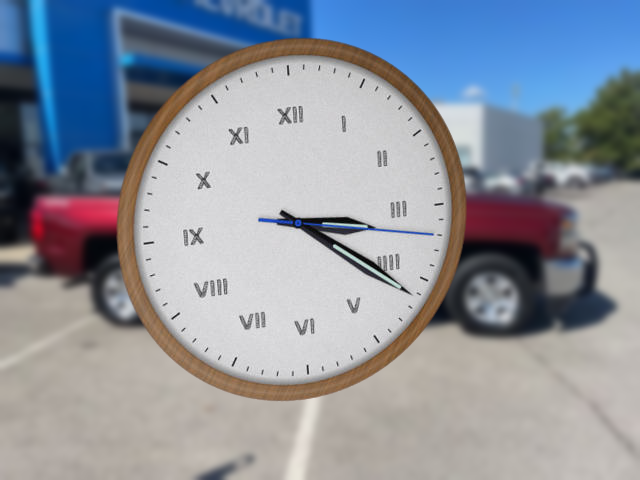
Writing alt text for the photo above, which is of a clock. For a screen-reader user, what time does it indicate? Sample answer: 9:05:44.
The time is 3:21:17
